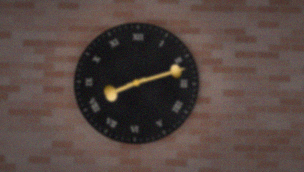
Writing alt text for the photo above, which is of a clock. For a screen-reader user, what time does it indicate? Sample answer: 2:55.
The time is 8:12
